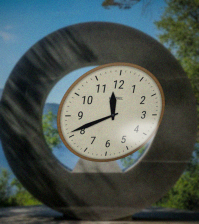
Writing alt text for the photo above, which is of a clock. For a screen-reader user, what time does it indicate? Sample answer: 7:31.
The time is 11:41
